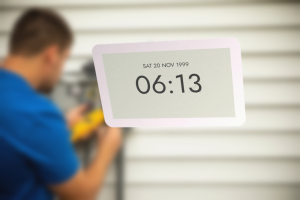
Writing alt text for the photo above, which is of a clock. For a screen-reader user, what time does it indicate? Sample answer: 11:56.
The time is 6:13
